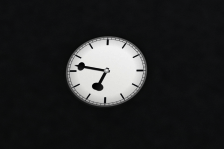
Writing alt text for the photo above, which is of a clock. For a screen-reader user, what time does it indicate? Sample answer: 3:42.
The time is 6:47
